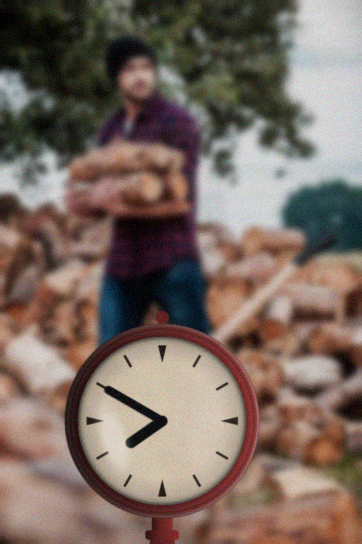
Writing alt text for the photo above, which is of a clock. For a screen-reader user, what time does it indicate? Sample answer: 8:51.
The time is 7:50
